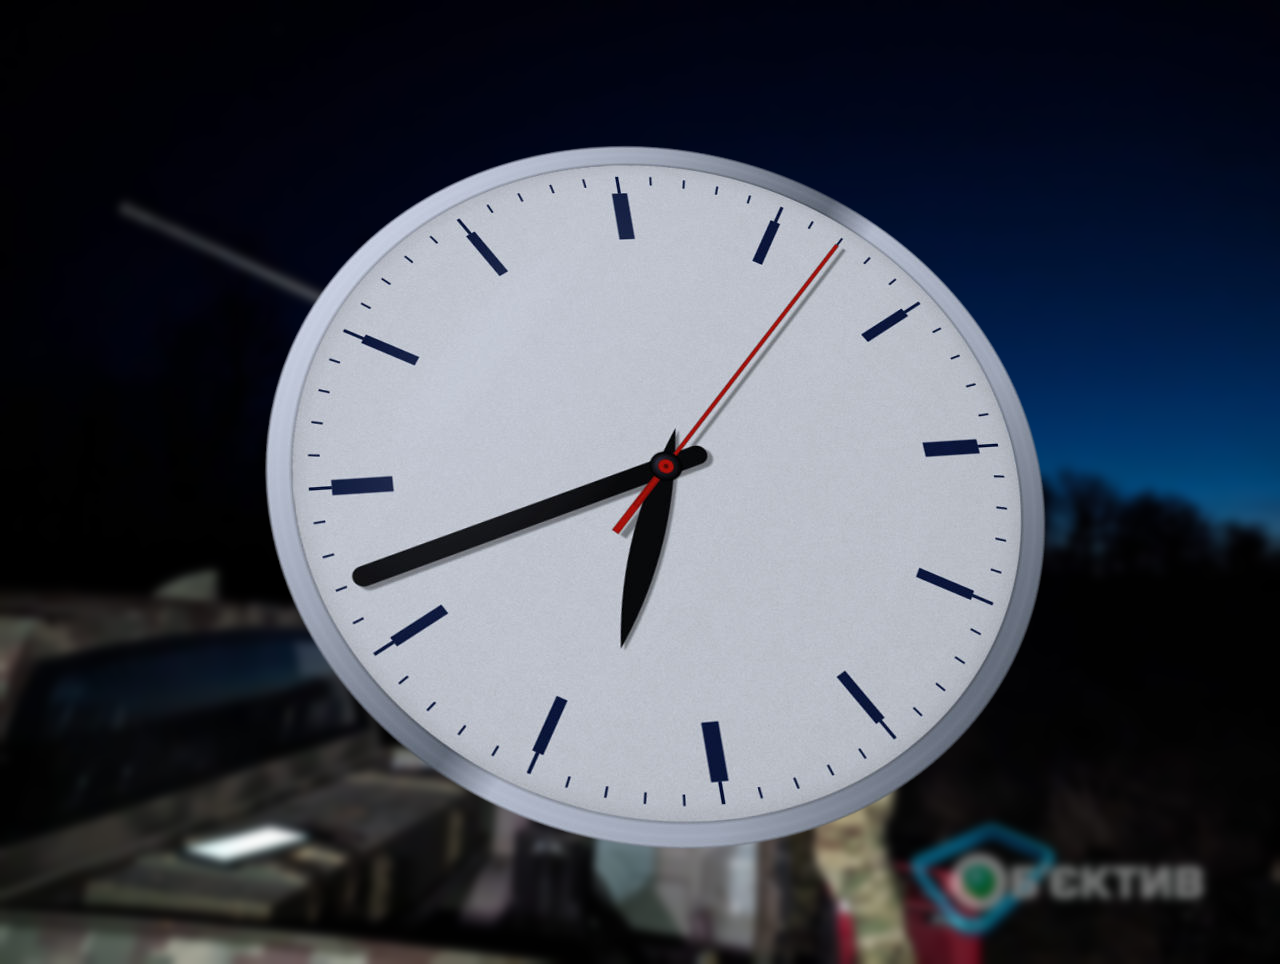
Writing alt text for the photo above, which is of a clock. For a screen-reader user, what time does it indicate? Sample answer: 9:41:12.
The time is 6:42:07
